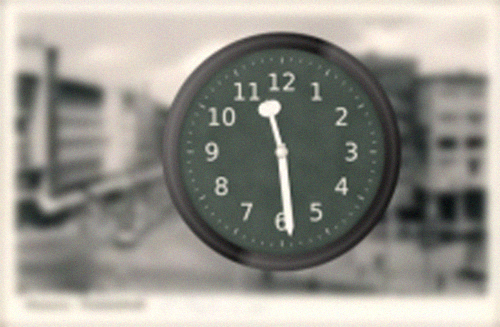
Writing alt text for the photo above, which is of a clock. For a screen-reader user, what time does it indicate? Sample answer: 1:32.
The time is 11:29
